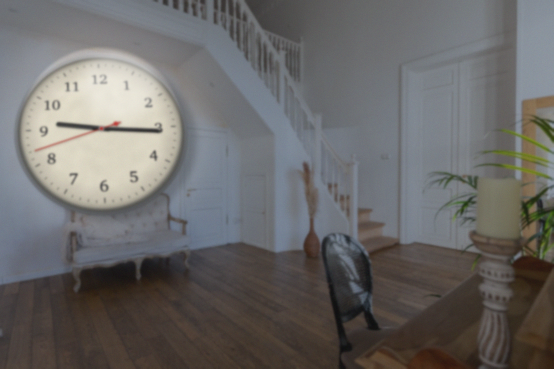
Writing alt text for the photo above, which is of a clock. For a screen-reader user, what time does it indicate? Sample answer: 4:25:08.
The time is 9:15:42
